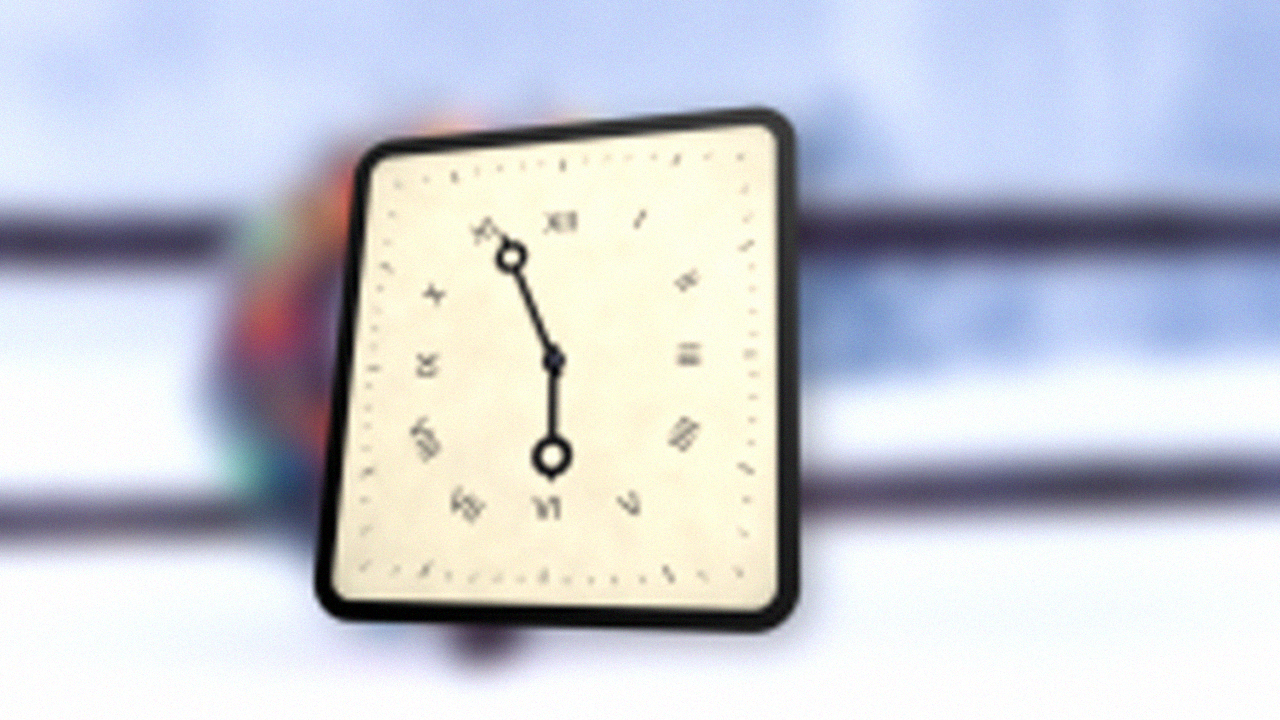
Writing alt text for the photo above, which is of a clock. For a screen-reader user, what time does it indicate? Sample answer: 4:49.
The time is 5:56
